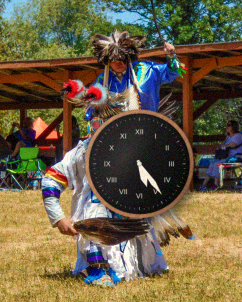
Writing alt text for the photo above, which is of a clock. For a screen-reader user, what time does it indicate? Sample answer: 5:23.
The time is 5:24
